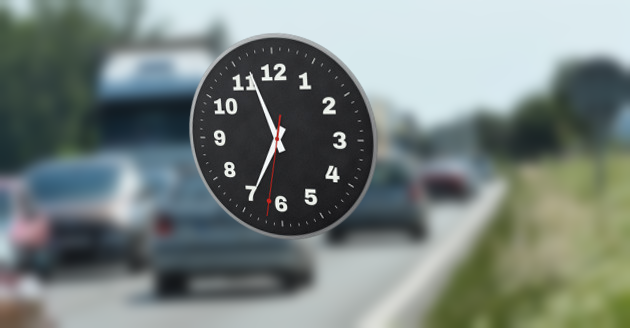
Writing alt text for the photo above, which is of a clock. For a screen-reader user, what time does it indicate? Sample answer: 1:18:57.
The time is 6:56:32
